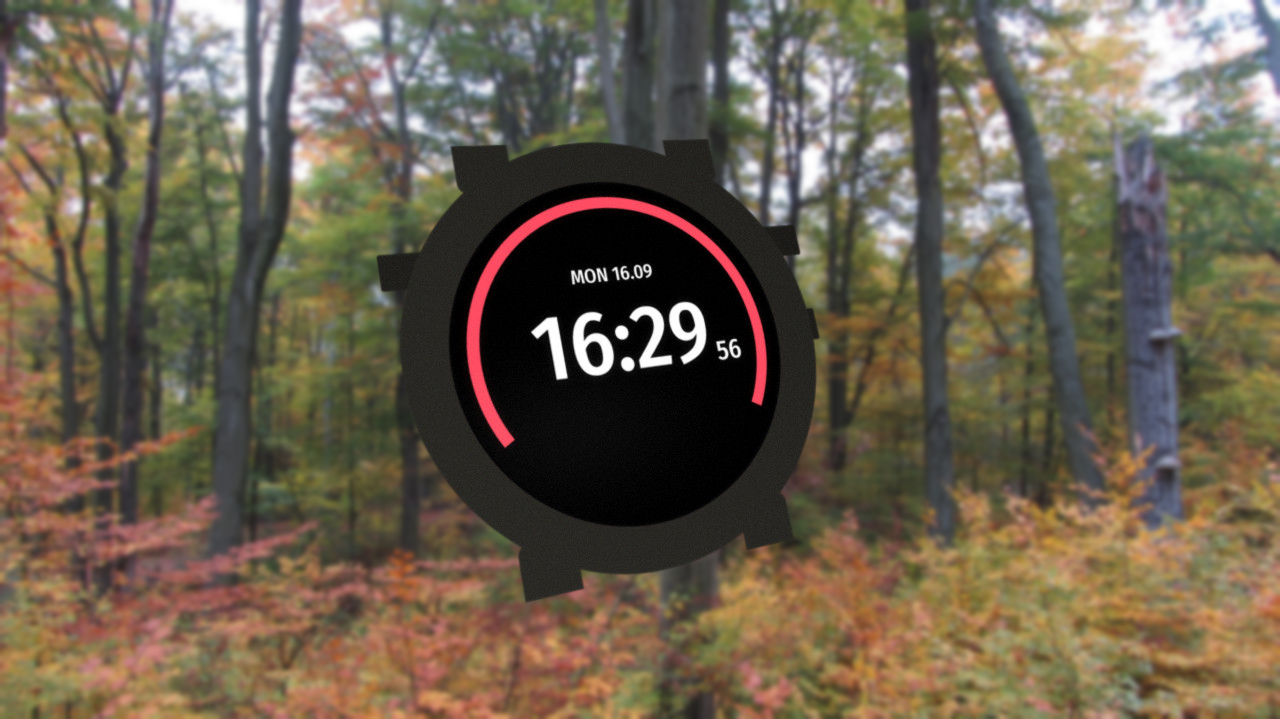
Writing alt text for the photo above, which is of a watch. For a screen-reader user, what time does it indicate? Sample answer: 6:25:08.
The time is 16:29:56
